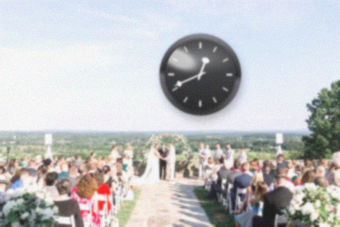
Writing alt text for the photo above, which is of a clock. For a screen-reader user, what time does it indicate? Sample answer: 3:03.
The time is 12:41
